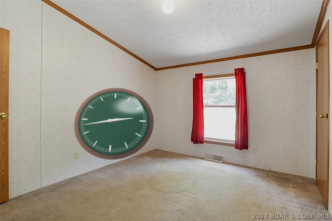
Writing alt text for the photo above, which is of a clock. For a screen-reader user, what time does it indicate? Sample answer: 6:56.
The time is 2:43
